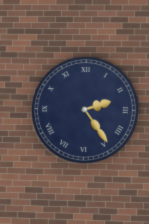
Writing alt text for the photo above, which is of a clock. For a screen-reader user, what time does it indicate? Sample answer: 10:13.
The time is 2:24
